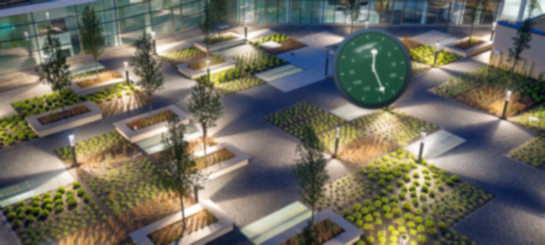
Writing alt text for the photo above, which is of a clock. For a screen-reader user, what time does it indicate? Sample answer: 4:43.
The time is 12:28
